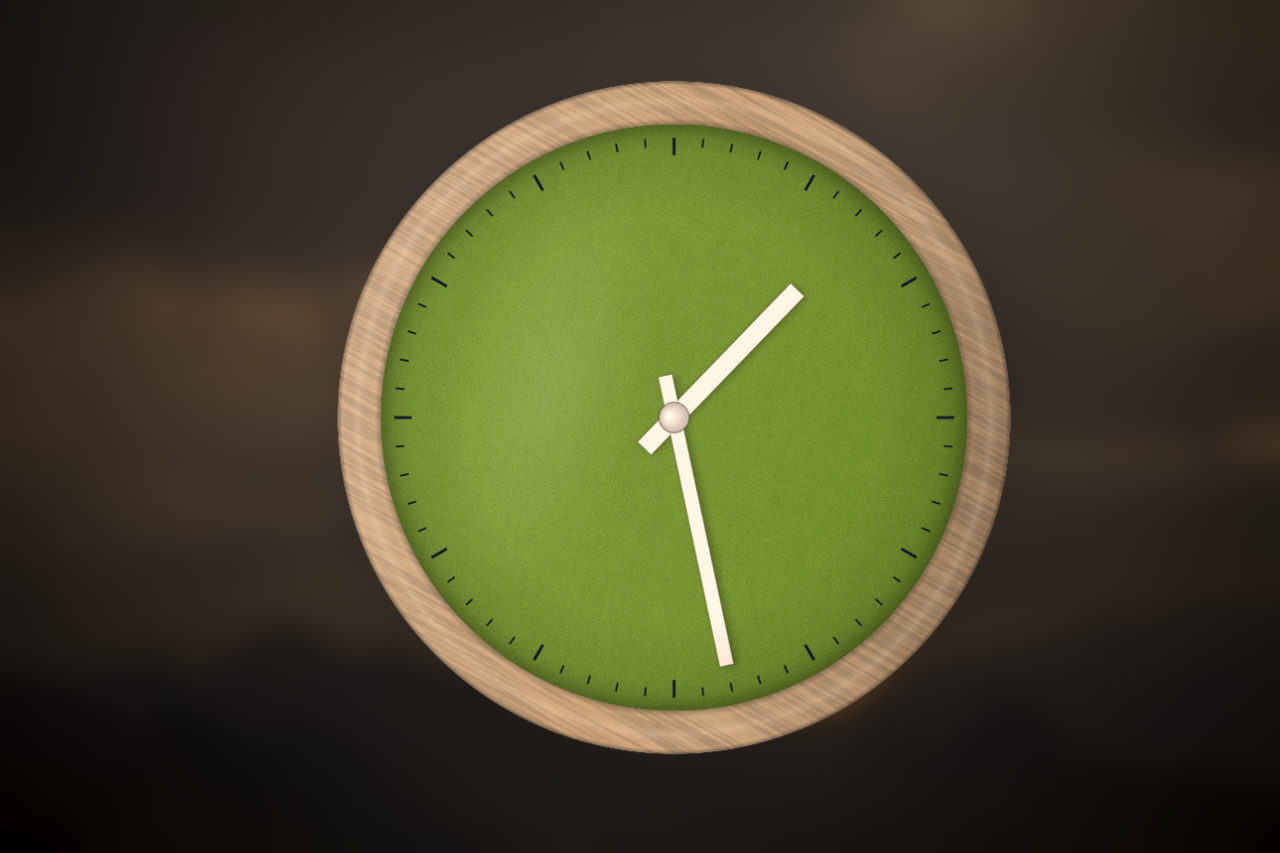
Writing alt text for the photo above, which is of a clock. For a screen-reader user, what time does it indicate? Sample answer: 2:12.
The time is 1:28
